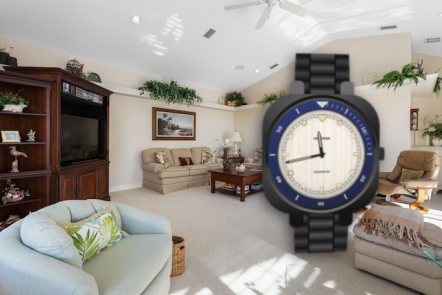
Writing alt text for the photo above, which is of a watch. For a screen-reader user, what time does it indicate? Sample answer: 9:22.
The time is 11:43
